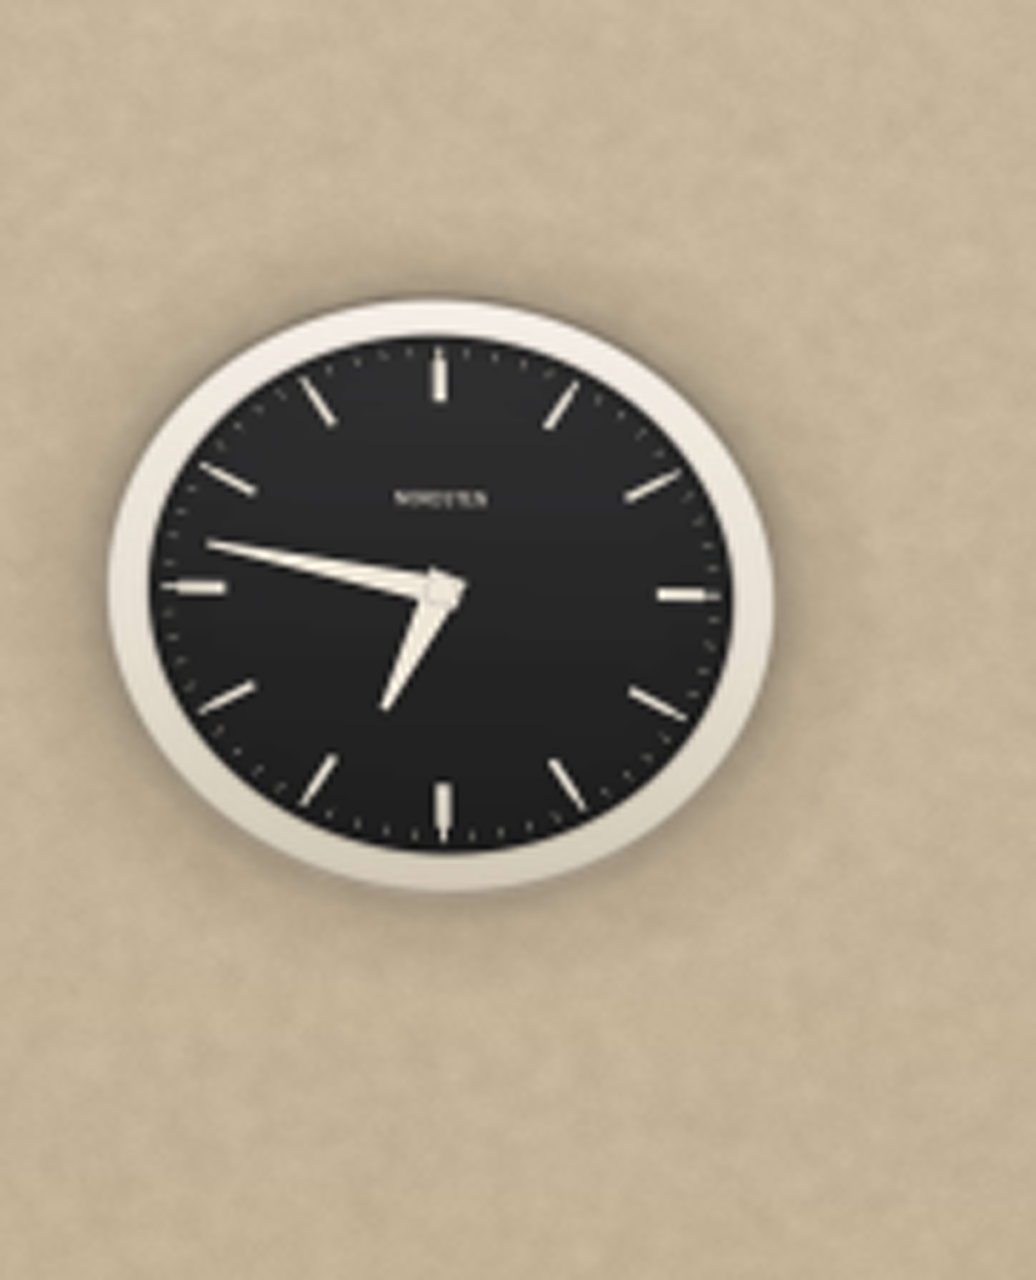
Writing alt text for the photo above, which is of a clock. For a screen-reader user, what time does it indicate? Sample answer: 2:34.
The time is 6:47
